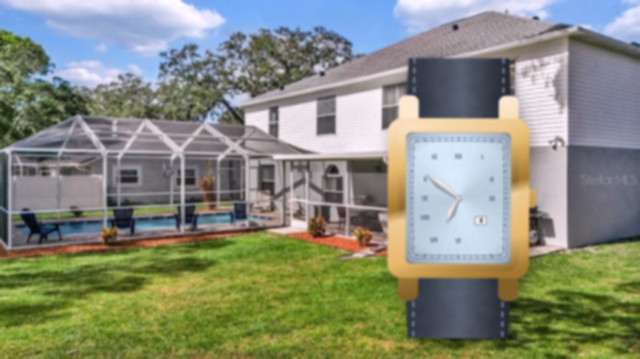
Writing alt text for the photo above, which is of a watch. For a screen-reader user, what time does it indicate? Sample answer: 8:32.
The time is 6:51
